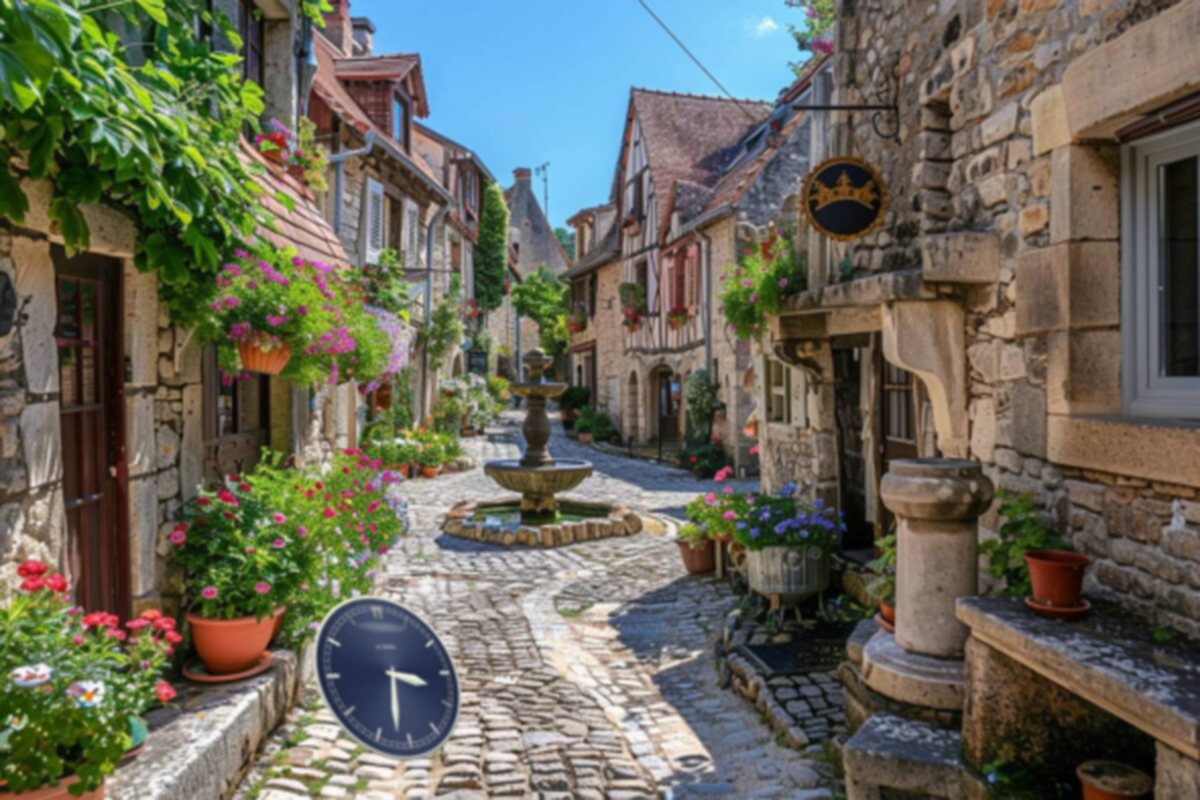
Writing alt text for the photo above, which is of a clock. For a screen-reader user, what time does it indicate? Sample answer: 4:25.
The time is 3:32
